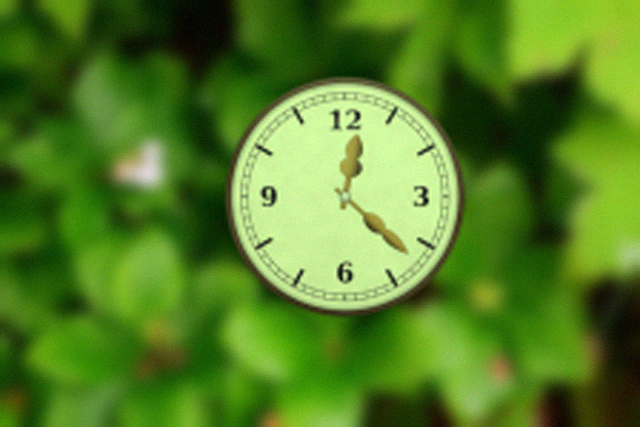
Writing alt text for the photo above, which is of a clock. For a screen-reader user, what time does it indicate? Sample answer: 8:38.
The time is 12:22
